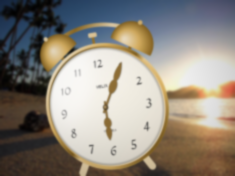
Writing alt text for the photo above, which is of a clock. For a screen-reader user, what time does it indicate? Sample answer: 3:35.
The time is 6:05
